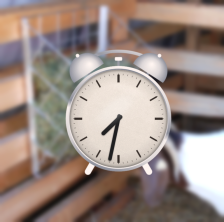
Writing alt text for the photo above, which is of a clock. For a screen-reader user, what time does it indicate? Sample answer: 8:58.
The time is 7:32
